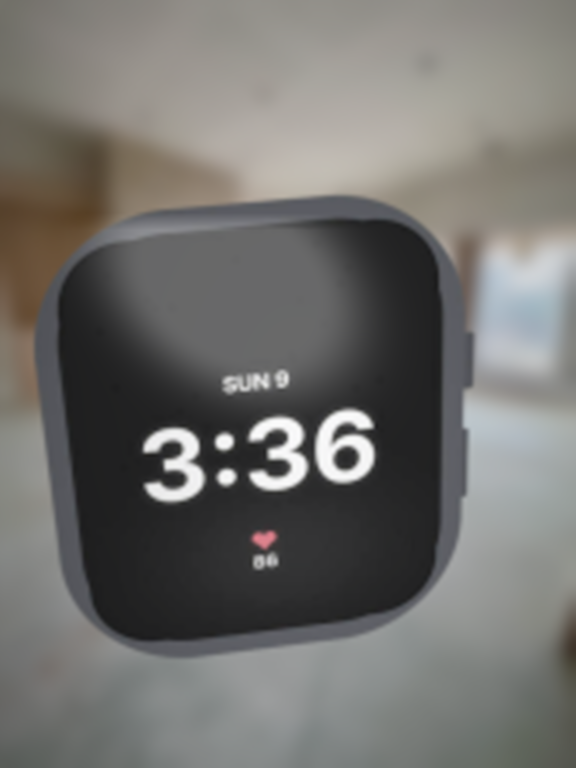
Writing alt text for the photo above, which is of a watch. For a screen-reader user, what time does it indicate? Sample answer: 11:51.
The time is 3:36
